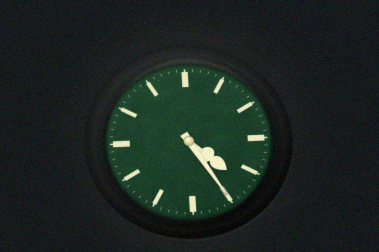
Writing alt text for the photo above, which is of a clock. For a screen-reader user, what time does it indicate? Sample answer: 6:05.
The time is 4:25
